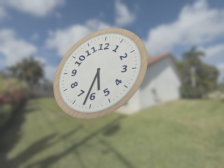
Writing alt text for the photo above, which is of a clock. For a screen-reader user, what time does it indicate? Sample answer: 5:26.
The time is 5:32
